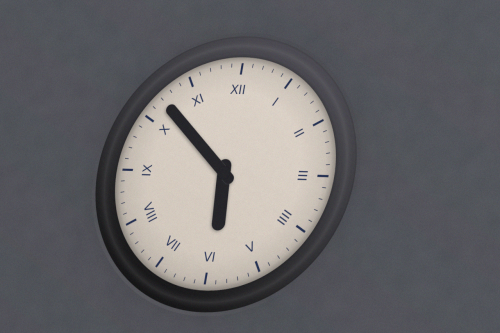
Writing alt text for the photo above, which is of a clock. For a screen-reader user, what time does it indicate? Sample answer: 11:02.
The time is 5:52
